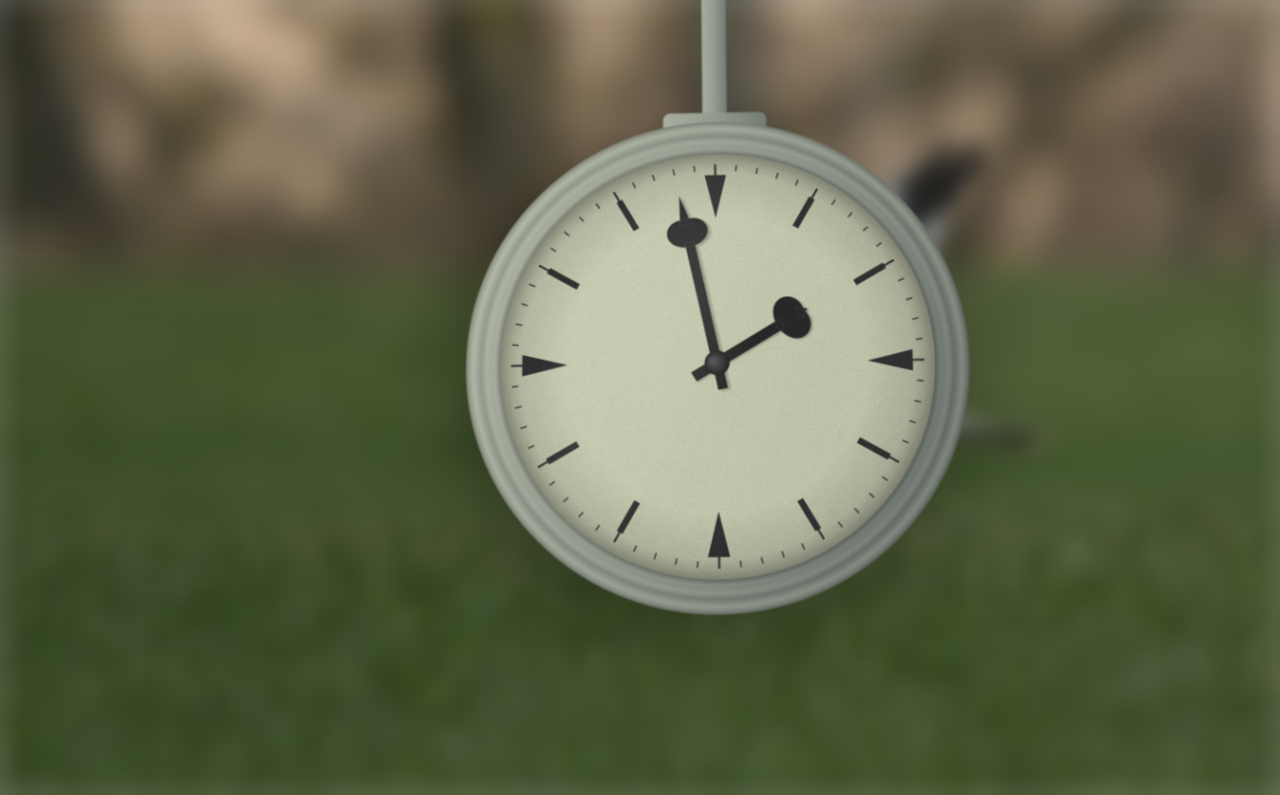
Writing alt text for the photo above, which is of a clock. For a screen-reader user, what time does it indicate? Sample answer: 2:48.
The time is 1:58
